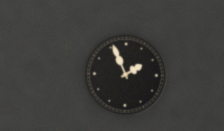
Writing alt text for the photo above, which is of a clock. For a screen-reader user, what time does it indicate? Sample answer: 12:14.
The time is 1:56
